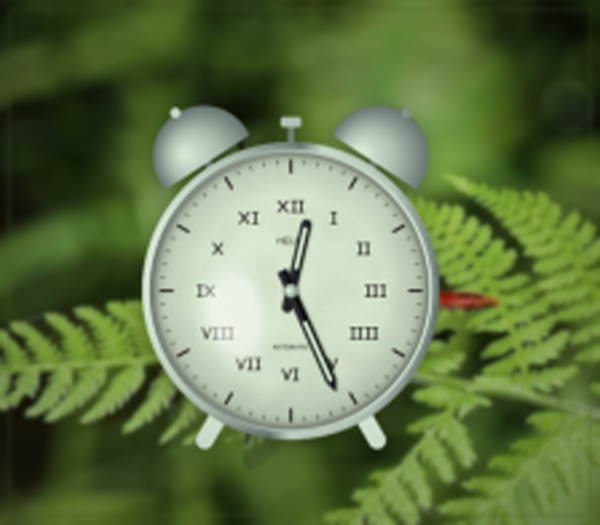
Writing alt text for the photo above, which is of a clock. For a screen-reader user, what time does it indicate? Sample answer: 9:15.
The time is 12:26
